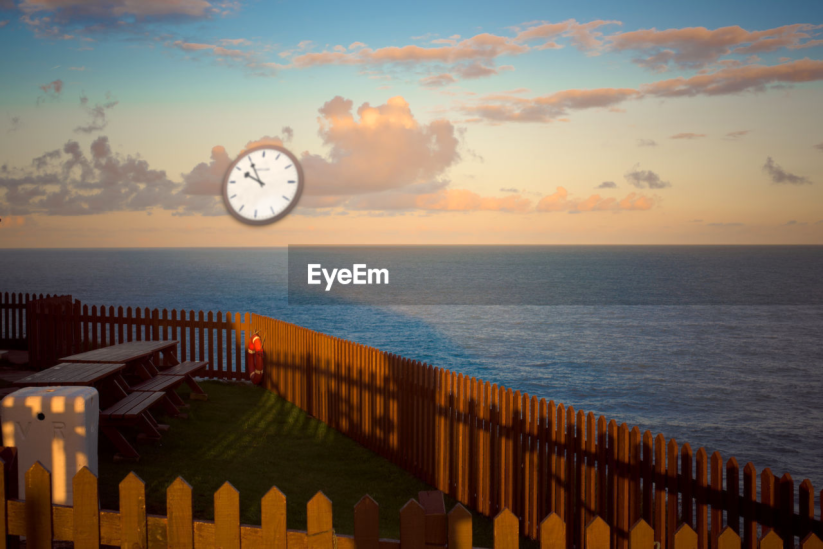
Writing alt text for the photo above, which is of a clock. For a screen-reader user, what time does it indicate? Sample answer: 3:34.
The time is 9:55
